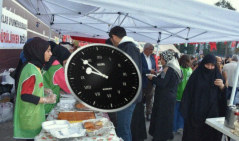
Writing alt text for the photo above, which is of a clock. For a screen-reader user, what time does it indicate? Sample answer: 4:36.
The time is 9:53
